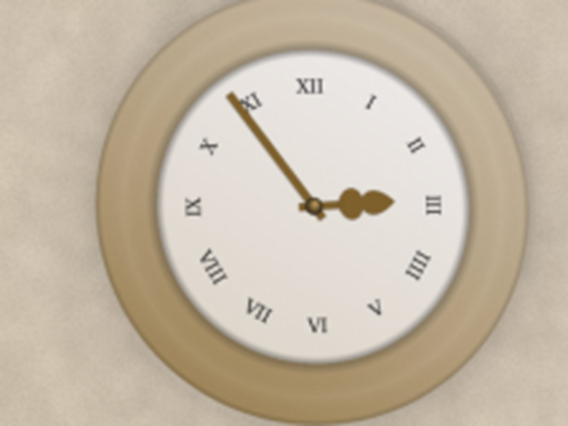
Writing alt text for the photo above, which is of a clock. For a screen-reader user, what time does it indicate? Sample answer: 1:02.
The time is 2:54
